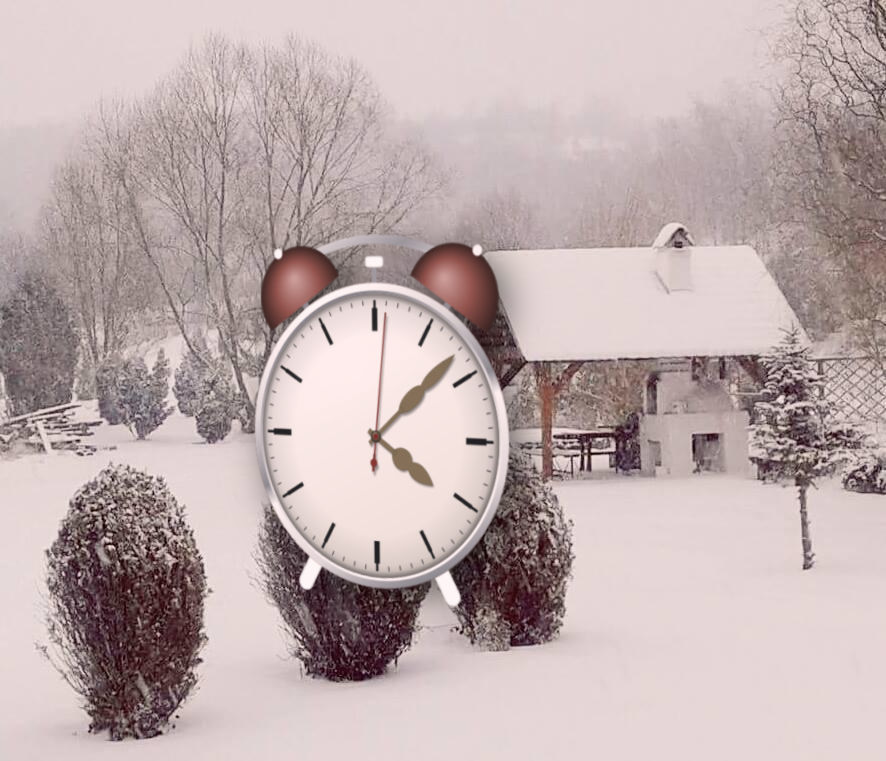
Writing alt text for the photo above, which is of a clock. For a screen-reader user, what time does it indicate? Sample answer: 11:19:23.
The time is 4:08:01
